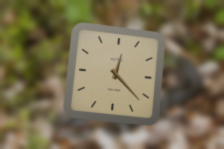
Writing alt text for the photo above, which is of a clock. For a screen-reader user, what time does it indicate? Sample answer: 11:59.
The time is 12:22
